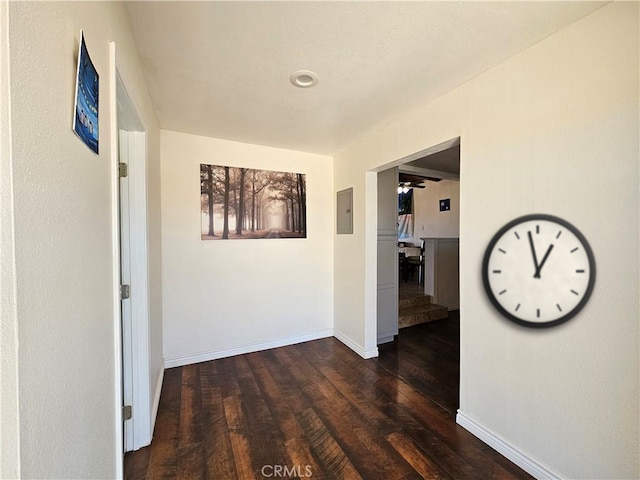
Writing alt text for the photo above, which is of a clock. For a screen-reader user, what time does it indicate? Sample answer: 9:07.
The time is 12:58
